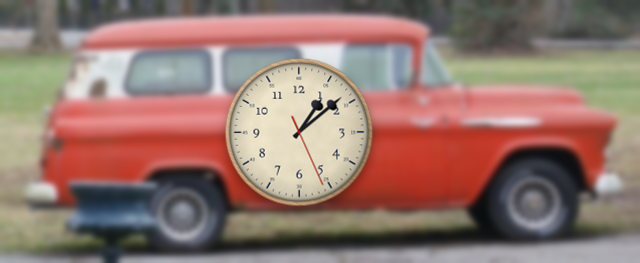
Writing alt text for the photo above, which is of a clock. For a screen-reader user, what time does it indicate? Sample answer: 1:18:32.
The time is 1:08:26
